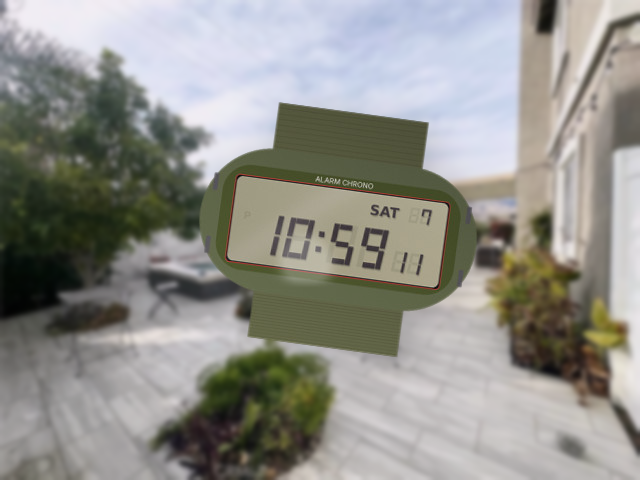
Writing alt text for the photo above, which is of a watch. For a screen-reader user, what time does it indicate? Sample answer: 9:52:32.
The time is 10:59:11
